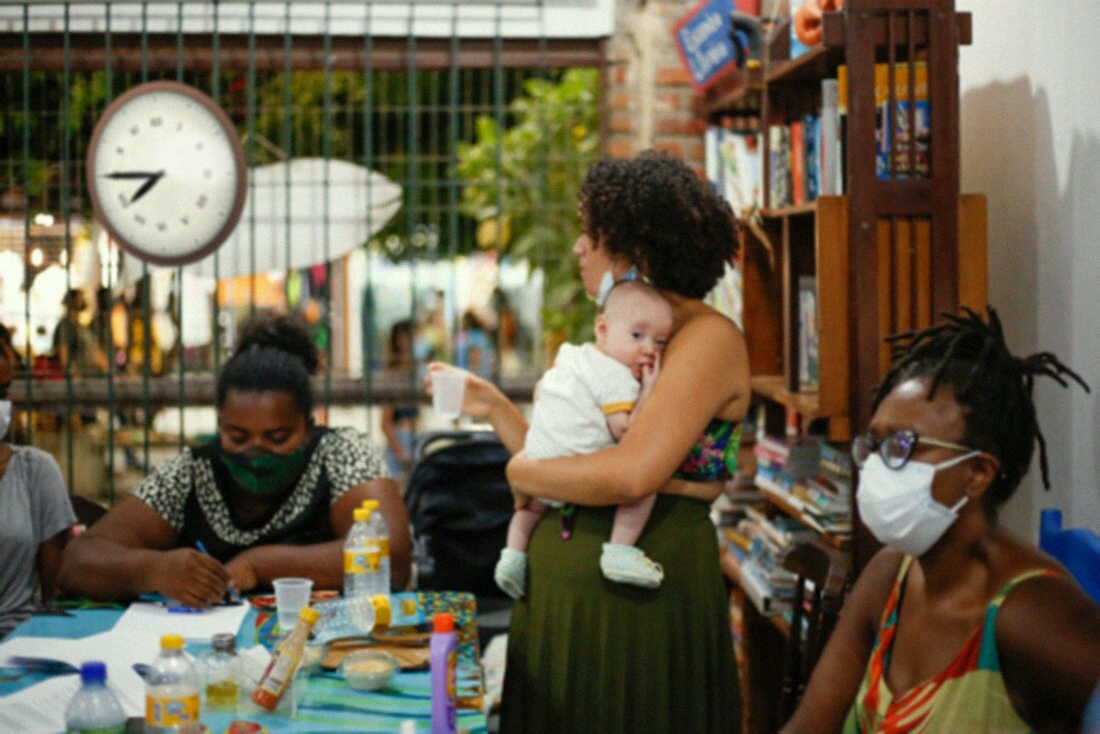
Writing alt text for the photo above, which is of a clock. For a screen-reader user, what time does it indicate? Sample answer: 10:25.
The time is 7:45
